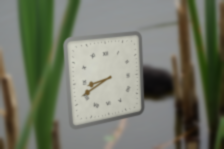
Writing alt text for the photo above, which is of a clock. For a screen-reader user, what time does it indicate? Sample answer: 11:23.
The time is 8:41
